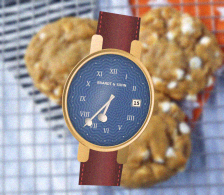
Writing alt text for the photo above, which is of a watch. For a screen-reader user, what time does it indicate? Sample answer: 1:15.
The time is 6:37
